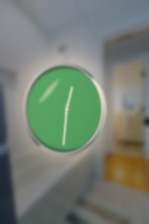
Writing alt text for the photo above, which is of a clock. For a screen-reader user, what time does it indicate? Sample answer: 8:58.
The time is 12:31
